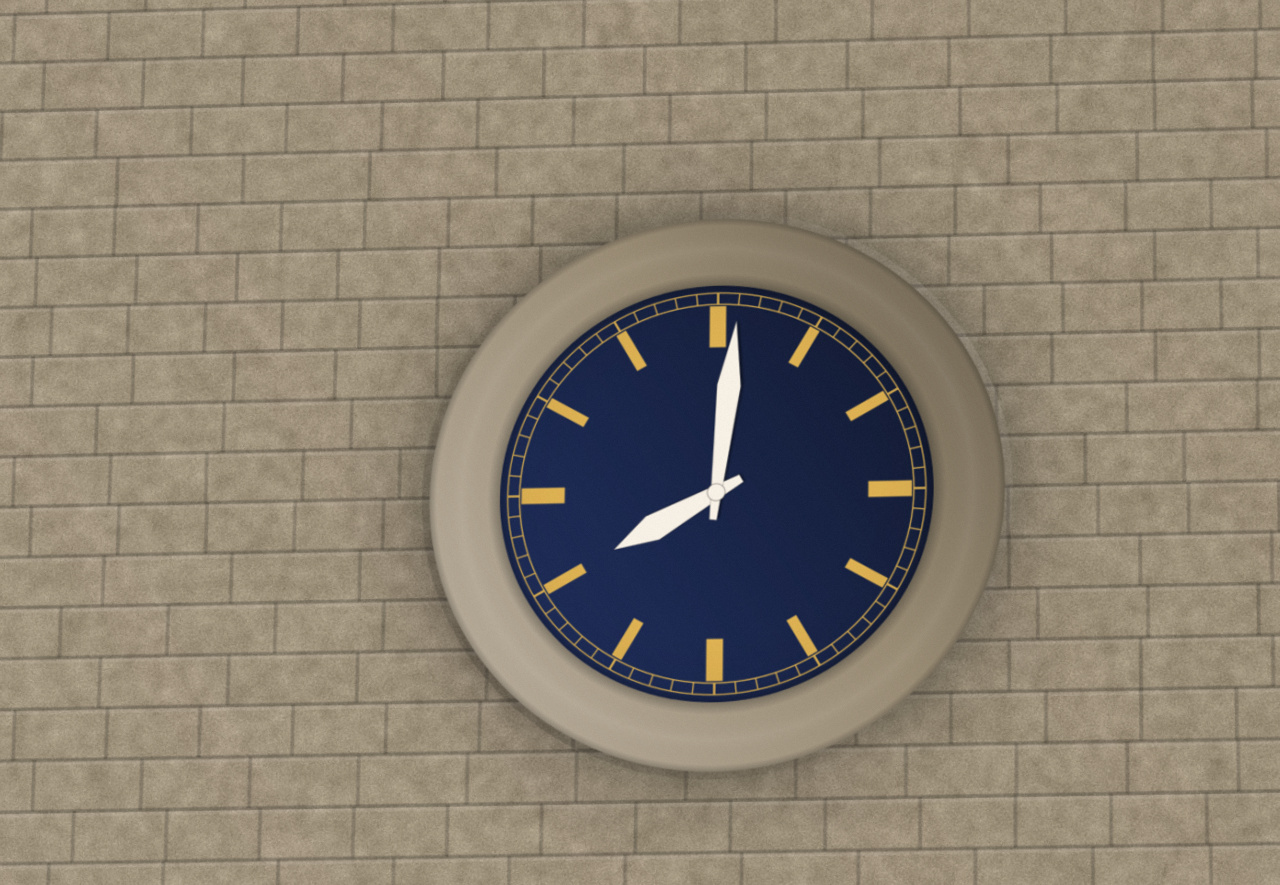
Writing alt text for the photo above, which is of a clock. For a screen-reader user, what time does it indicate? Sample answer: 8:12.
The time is 8:01
